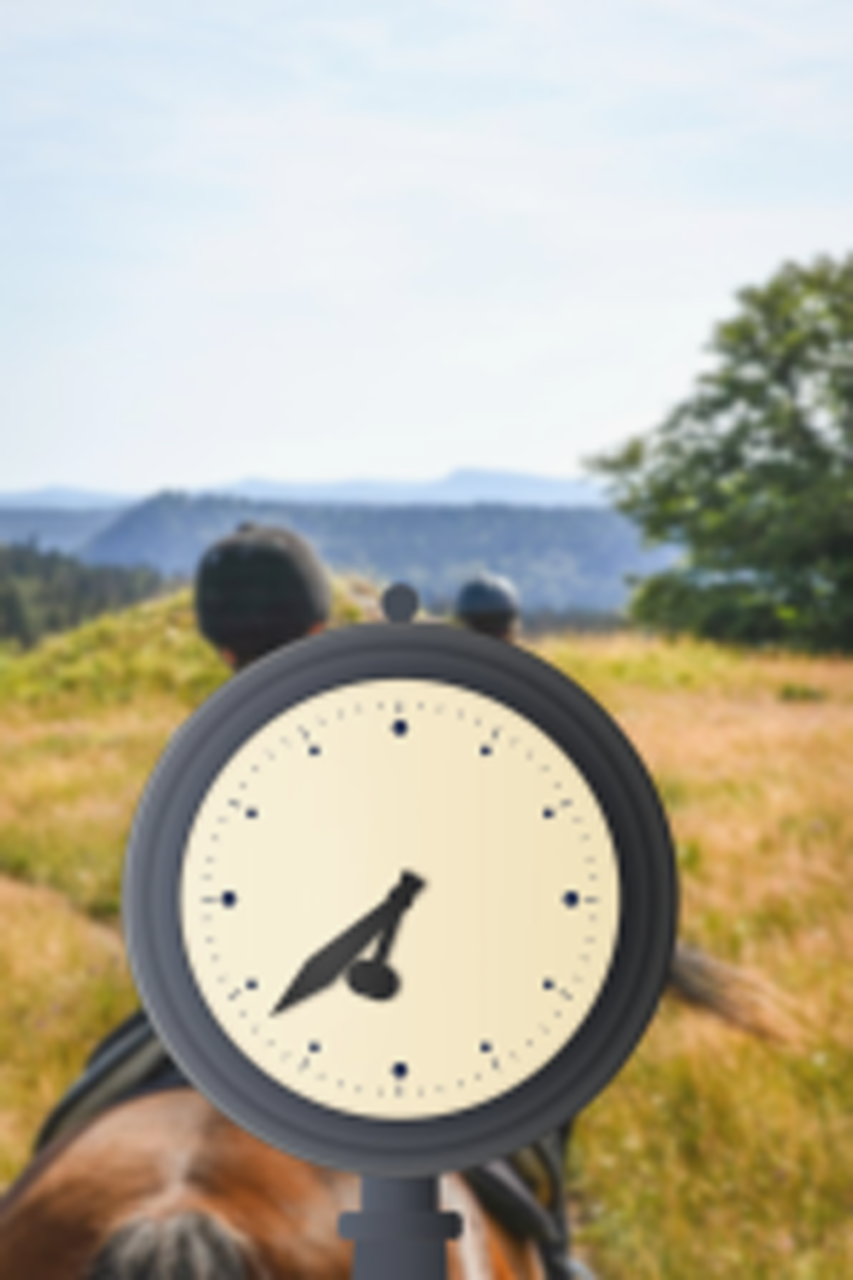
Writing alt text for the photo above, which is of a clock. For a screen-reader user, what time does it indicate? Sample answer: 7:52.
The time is 6:38
